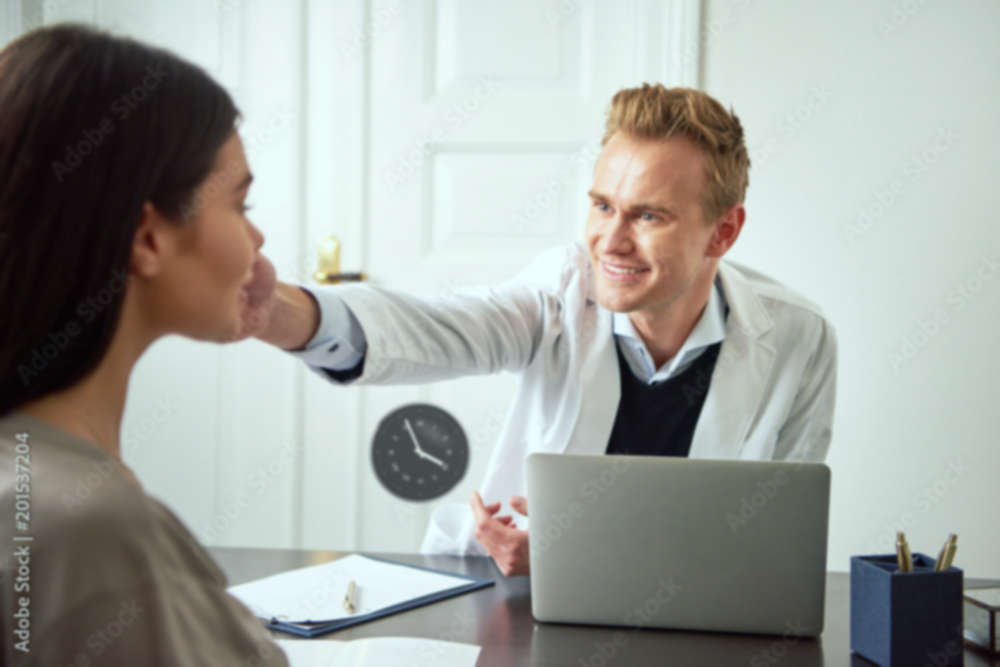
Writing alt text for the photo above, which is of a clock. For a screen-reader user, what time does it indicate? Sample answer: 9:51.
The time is 3:56
